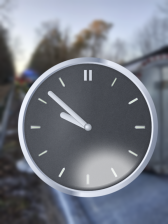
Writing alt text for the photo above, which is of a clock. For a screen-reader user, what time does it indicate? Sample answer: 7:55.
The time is 9:52
